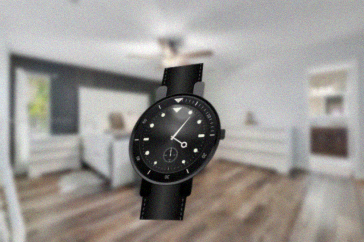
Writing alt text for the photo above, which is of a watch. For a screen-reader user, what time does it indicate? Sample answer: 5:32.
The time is 4:06
